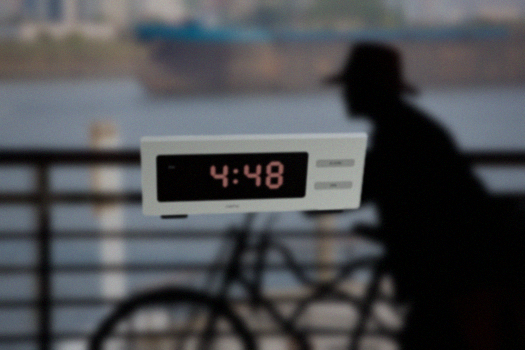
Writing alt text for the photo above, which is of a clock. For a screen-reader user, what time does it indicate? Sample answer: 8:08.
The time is 4:48
